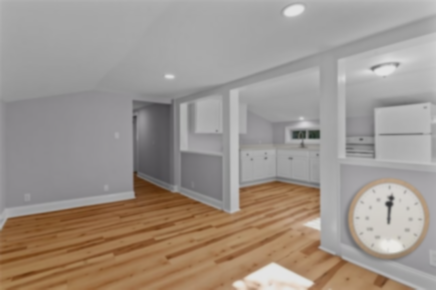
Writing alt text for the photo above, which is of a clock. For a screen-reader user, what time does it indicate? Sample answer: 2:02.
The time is 12:01
